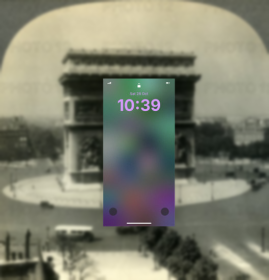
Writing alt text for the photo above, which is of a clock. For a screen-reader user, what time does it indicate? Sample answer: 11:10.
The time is 10:39
